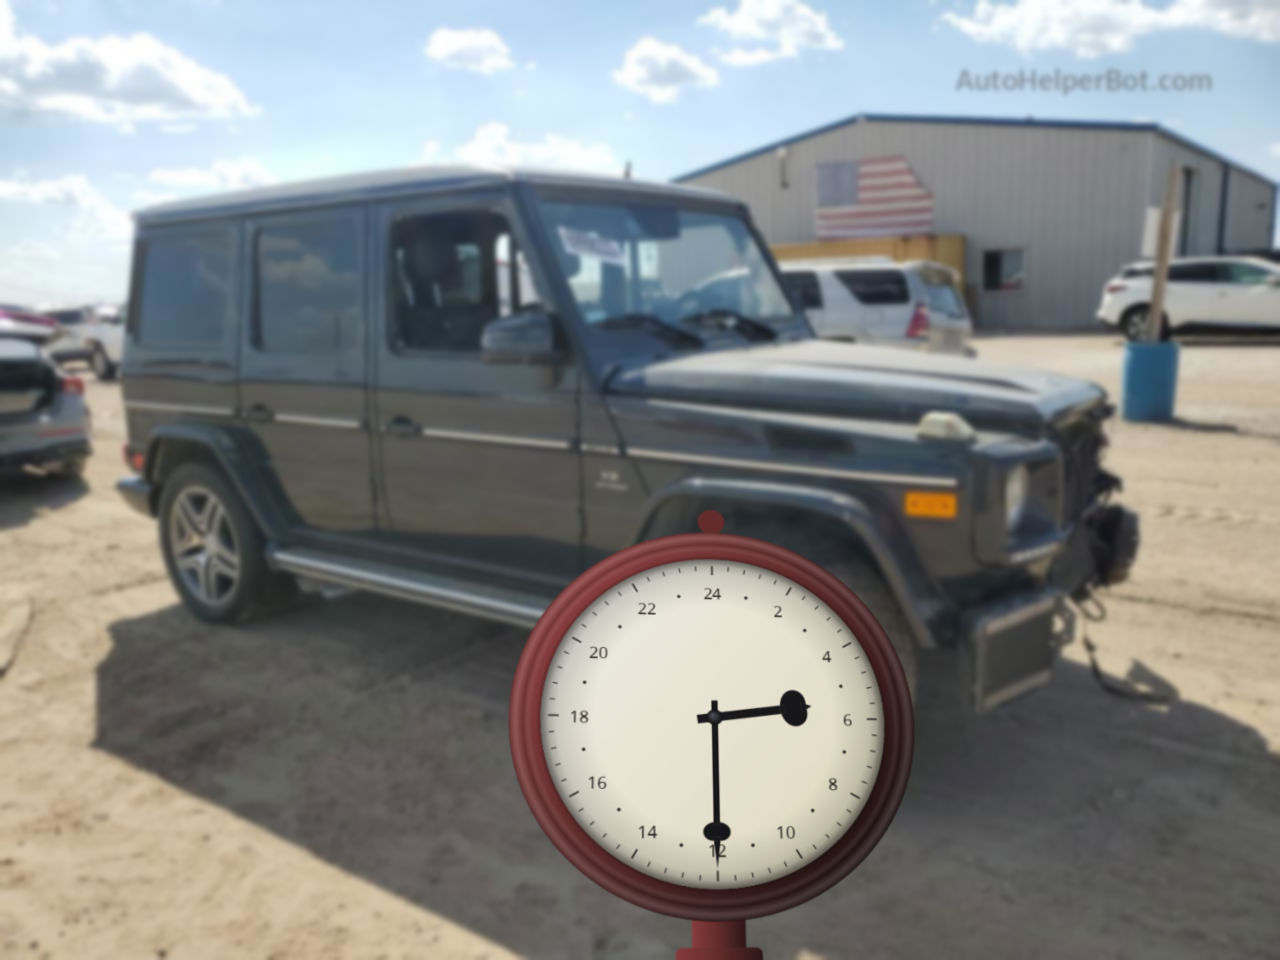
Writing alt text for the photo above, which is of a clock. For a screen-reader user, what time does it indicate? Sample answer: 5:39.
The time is 5:30
